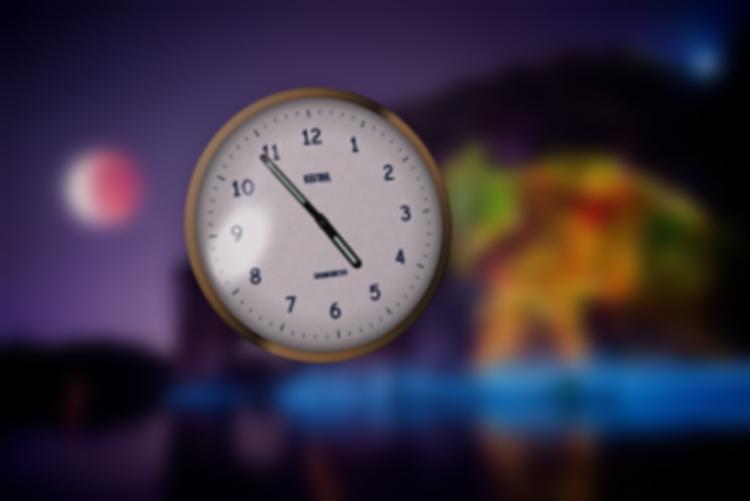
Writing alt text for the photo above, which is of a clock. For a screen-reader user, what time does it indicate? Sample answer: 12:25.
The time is 4:54
